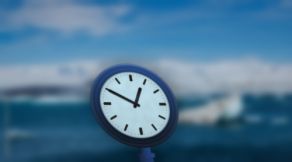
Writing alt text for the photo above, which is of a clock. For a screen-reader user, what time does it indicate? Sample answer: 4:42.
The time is 12:50
